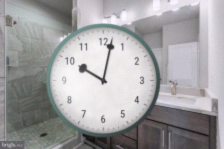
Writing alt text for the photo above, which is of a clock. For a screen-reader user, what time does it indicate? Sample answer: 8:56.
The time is 10:02
